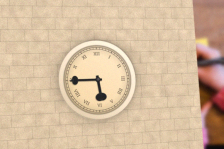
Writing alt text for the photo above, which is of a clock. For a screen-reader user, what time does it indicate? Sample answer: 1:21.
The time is 5:45
